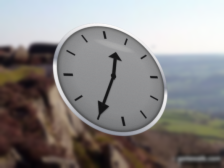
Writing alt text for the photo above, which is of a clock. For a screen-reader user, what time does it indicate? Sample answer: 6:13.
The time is 12:35
